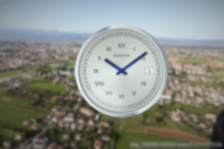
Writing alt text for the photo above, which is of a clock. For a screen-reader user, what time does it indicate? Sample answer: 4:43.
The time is 10:09
